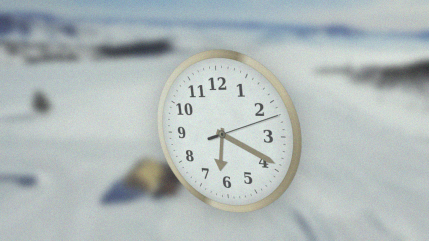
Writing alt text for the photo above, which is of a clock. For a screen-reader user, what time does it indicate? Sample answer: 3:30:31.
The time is 6:19:12
